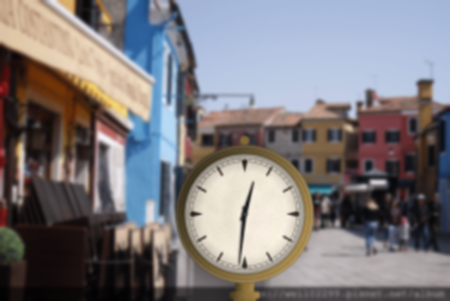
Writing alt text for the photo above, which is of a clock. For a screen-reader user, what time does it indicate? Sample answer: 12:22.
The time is 12:31
